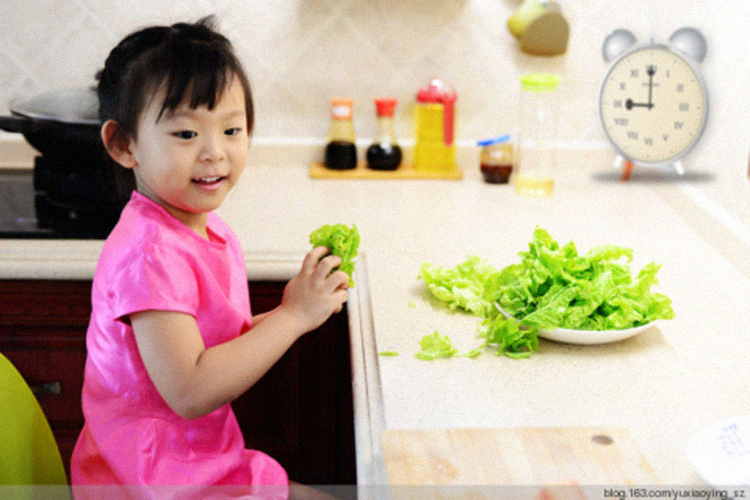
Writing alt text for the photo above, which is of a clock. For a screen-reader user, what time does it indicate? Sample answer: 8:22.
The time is 9:00
